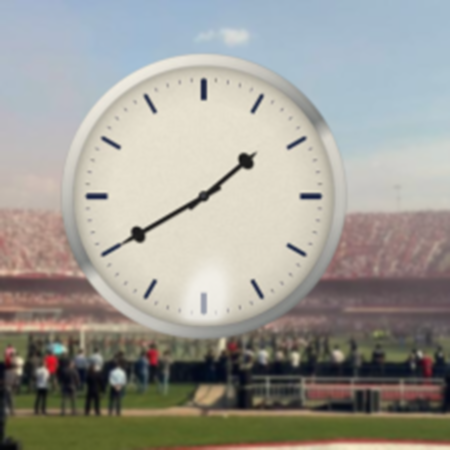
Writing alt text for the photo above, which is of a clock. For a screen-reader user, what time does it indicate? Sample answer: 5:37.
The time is 1:40
